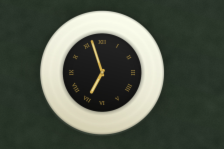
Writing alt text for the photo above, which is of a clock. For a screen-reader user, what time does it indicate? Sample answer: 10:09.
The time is 6:57
